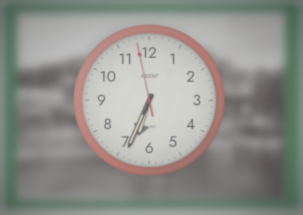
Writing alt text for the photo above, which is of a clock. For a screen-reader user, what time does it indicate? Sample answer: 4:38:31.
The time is 6:33:58
